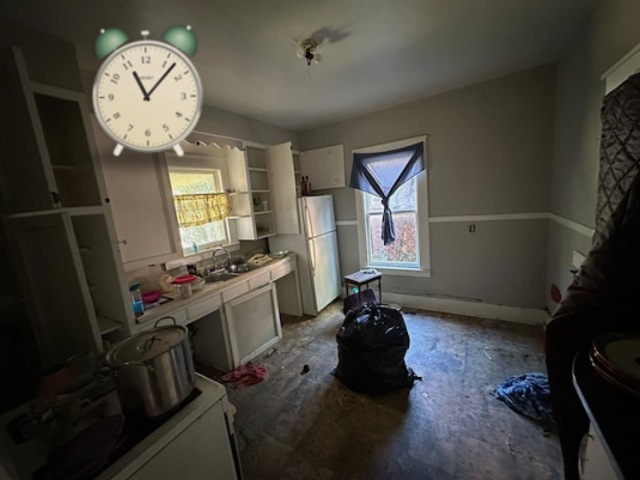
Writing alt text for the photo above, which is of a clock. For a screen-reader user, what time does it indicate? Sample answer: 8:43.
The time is 11:07
